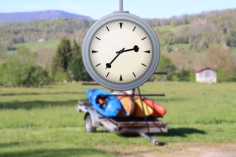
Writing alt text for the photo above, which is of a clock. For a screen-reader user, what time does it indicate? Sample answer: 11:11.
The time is 2:37
